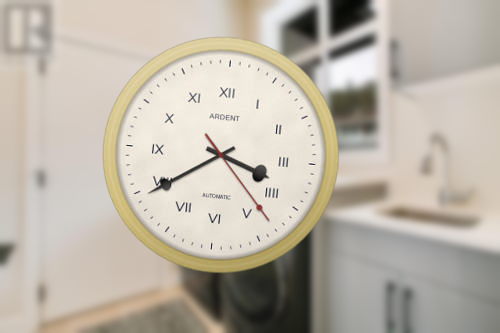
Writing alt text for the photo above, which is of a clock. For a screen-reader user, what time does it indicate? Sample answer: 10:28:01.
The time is 3:39:23
